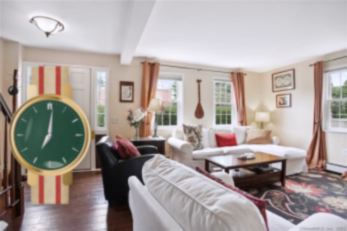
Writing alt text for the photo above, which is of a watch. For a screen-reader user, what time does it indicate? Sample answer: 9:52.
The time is 7:01
